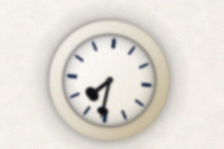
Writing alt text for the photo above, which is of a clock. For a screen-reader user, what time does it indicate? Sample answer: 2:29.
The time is 7:31
